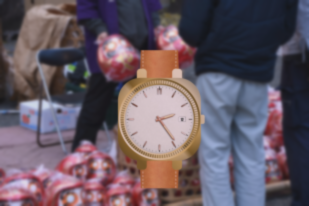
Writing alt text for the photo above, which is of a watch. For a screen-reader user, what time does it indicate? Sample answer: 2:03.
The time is 2:24
